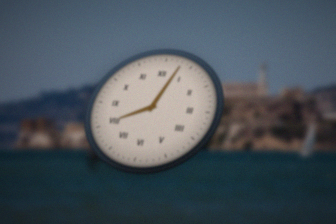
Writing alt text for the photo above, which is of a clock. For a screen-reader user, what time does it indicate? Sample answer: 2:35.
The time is 8:03
